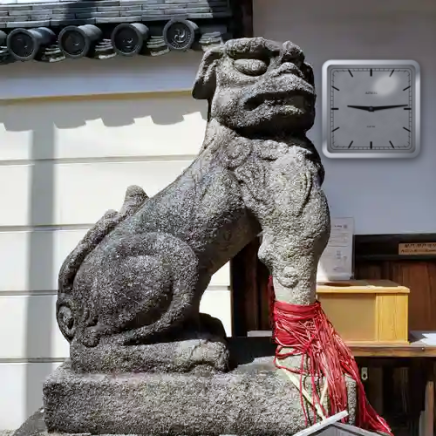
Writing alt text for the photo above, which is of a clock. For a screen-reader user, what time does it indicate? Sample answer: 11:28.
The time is 9:14
